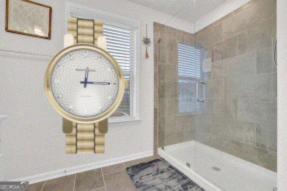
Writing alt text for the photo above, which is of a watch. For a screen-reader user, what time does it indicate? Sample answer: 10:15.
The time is 12:15
